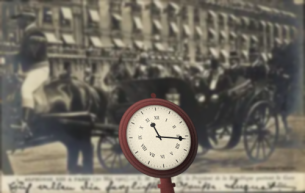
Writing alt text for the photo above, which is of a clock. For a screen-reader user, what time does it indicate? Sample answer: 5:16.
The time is 11:16
